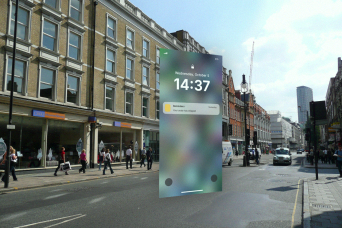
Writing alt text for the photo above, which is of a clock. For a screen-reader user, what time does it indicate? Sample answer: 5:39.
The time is 14:37
